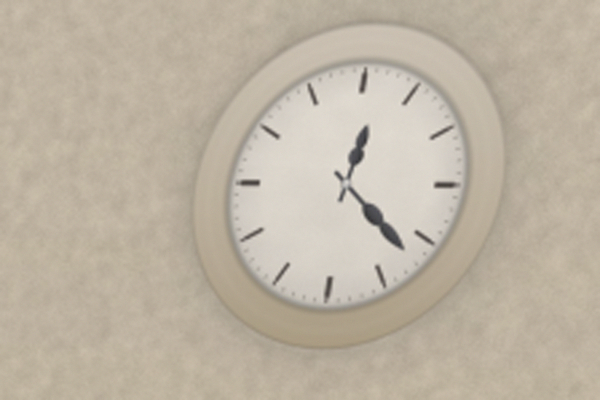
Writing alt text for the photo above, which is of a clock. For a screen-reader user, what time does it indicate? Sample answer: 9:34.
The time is 12:22
